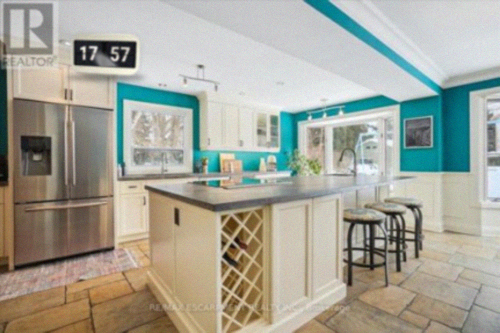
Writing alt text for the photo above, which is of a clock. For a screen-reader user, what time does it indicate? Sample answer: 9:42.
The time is 17:57
